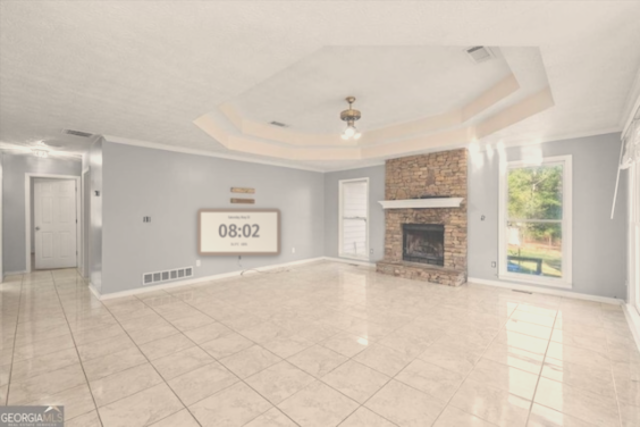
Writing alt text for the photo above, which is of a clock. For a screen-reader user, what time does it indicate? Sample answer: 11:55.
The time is 8:02
